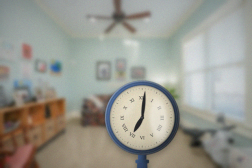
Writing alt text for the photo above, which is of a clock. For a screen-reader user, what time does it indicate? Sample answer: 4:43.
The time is 7:01
